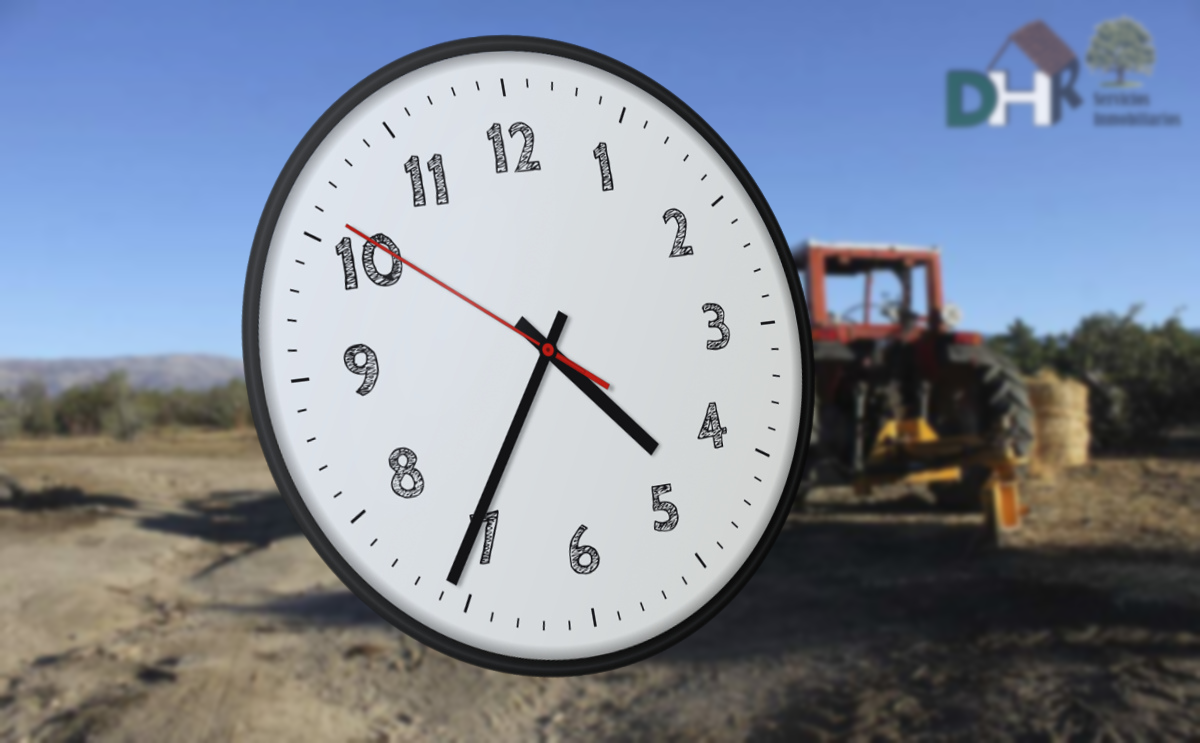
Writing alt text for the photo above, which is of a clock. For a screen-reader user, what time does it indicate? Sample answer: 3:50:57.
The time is 4:35:51
